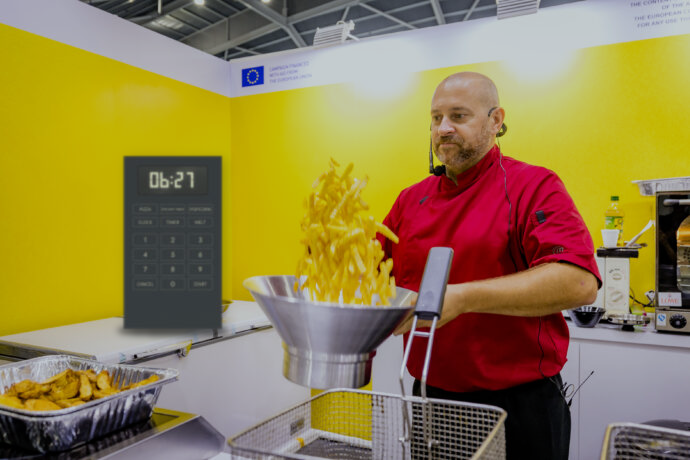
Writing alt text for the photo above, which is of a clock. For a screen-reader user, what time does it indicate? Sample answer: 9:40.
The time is 6:27
